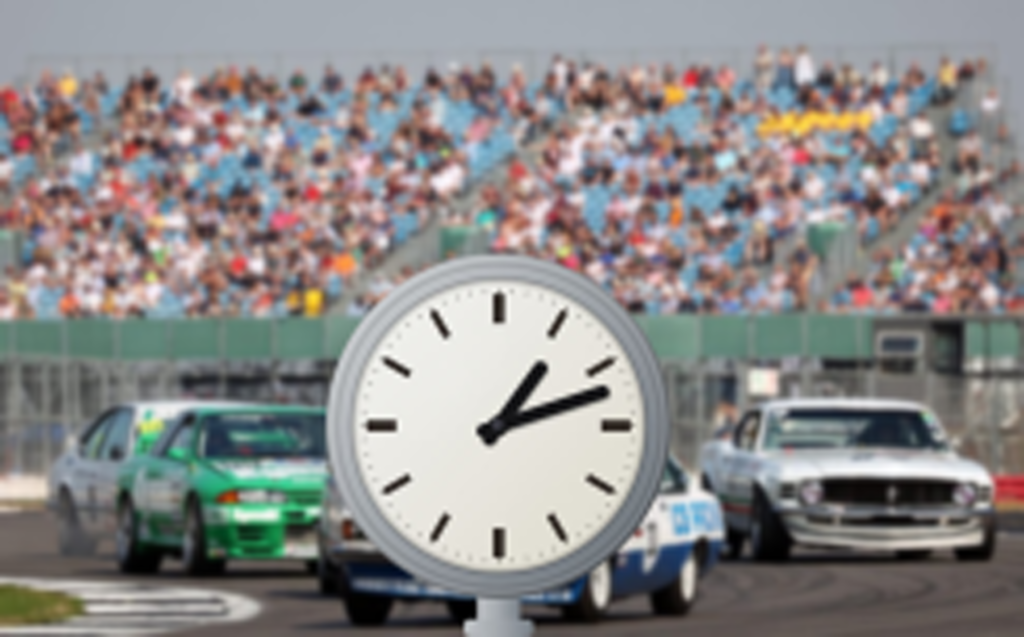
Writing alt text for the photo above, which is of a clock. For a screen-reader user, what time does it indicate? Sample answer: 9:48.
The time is 1:12
